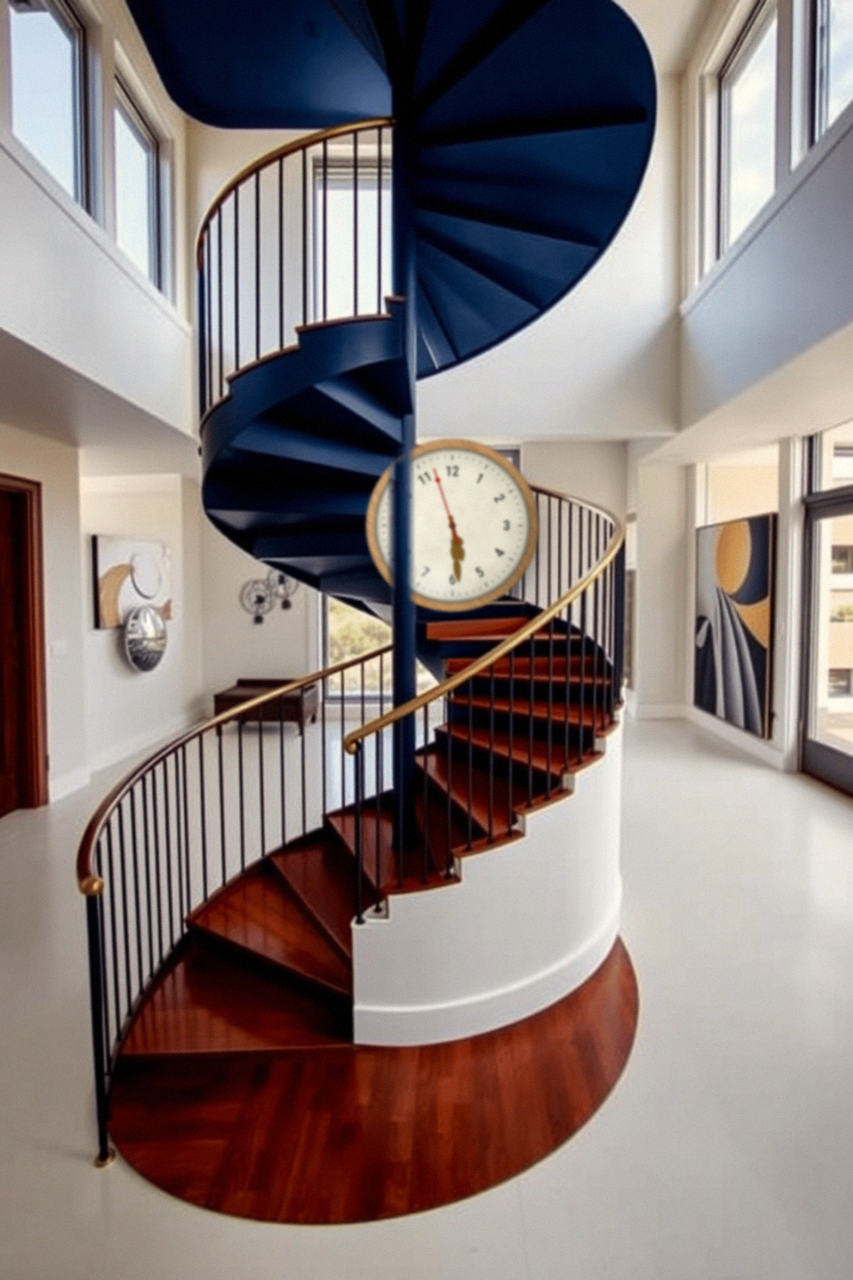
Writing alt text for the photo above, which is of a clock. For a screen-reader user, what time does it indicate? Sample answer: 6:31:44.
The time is 5:28:57
